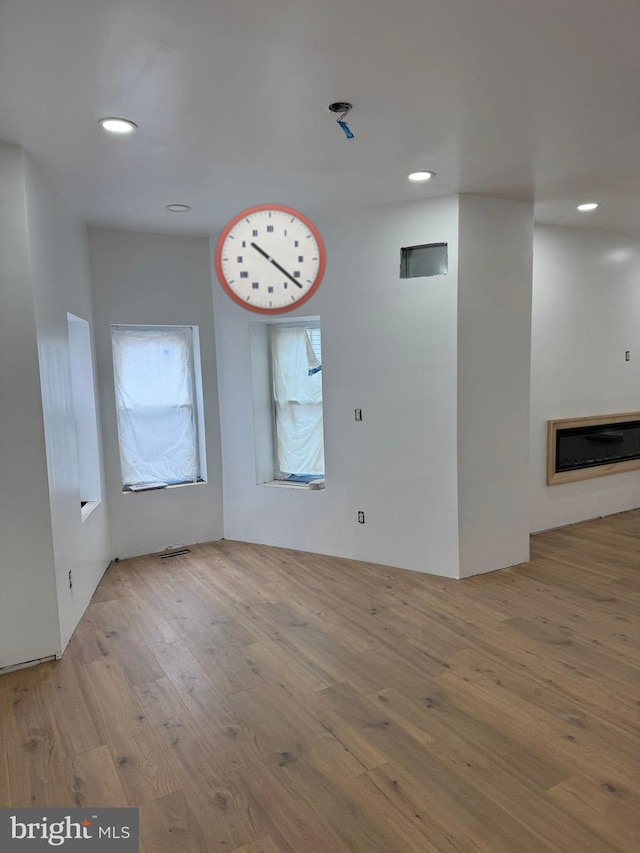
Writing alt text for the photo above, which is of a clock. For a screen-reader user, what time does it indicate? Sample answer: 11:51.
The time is 10:22
